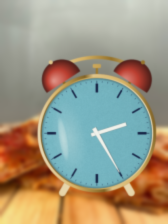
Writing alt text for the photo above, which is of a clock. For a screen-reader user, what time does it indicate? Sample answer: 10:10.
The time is 2:25
